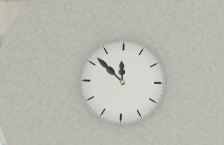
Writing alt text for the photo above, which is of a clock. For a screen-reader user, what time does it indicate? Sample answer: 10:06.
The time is 11:52
